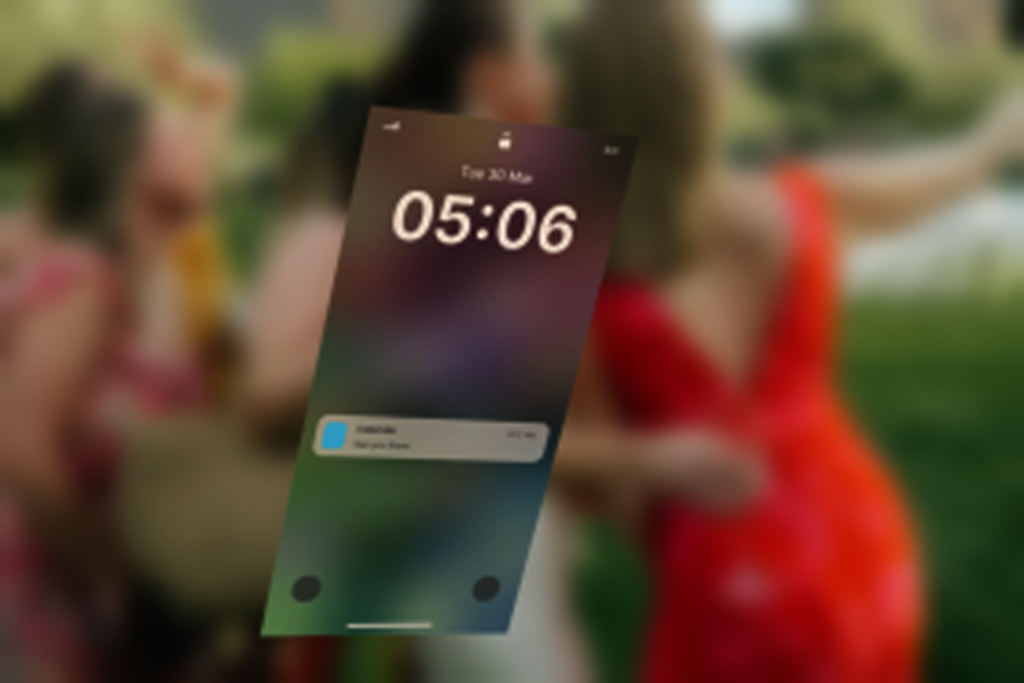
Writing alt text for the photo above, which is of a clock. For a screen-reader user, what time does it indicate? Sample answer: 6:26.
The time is 5:06
